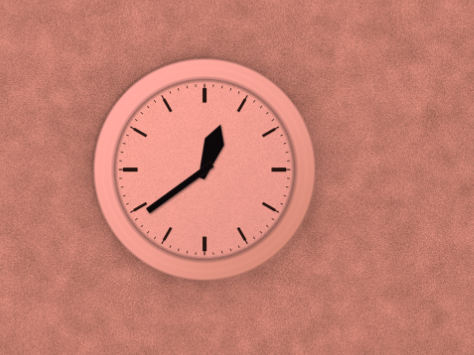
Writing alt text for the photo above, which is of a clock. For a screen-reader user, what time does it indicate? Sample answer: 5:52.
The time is 12:39
